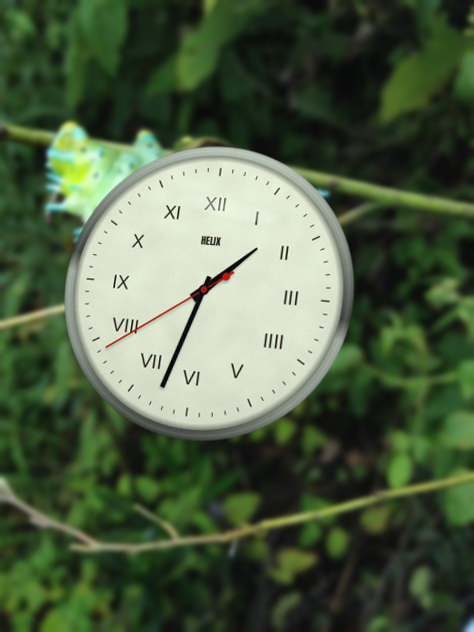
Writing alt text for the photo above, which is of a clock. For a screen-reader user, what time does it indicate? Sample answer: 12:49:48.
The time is 1:32:39
